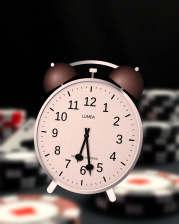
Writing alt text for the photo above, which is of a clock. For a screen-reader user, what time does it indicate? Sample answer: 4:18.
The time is 6:28
